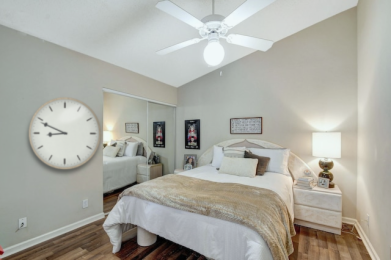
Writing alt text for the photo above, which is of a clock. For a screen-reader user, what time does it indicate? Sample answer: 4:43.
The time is 8:49
